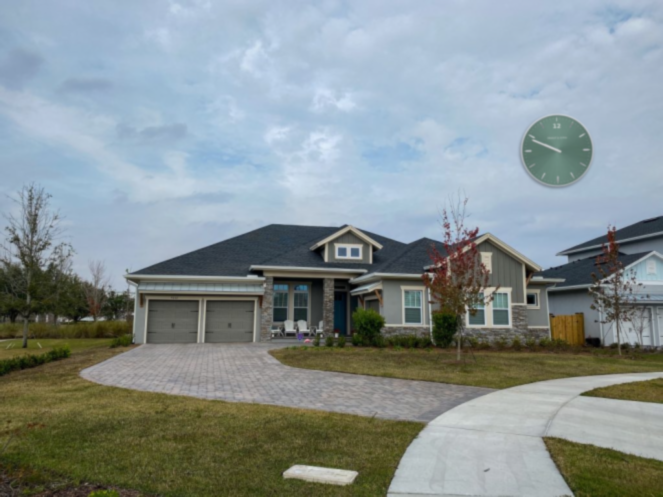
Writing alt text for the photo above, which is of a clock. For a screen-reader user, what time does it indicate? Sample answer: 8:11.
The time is 9:49
